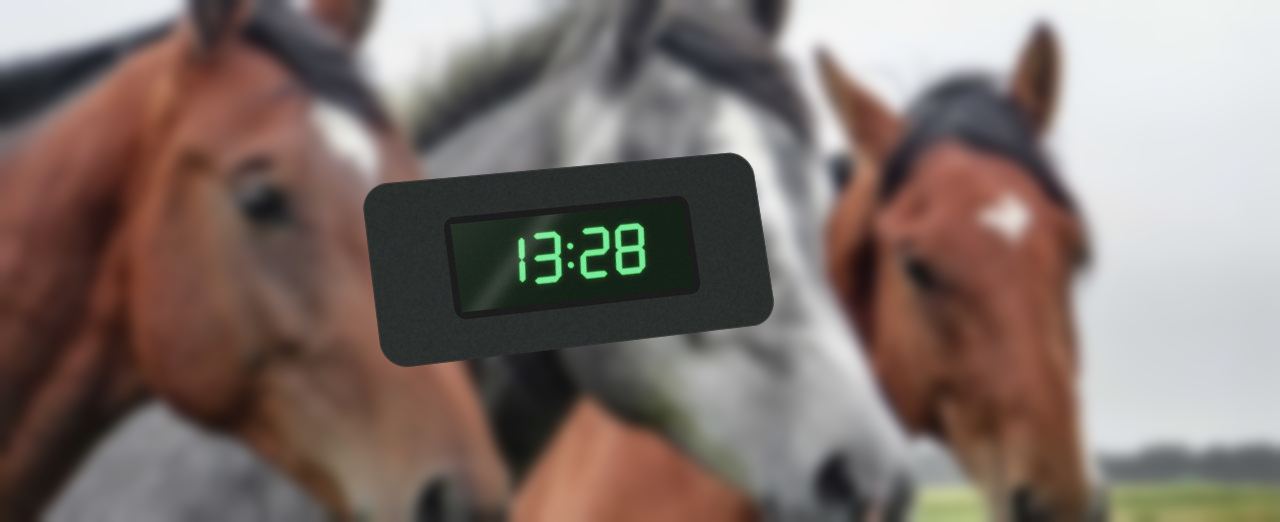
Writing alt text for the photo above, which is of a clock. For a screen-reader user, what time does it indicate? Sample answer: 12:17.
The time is 13:28
